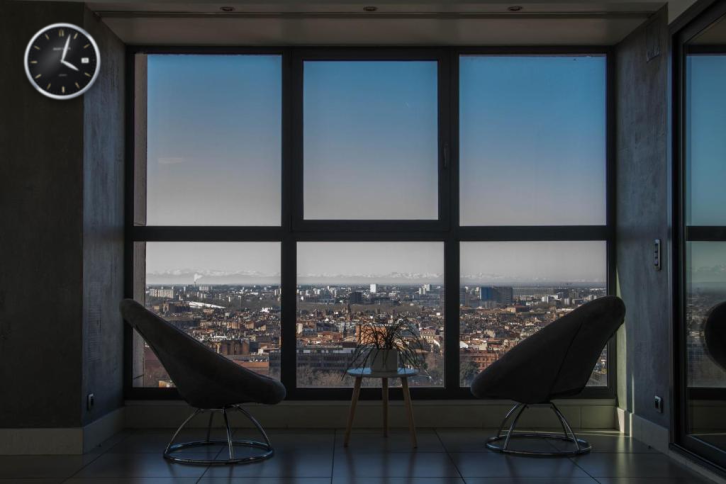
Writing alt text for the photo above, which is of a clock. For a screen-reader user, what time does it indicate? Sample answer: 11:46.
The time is 4:03
